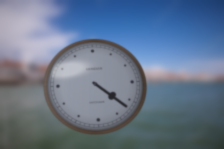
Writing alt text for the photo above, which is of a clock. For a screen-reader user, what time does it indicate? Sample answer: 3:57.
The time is 4:22
